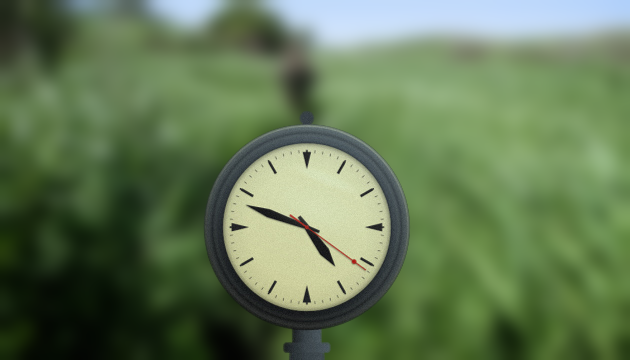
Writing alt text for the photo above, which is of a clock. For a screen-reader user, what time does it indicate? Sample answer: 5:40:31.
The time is 4:48:21
